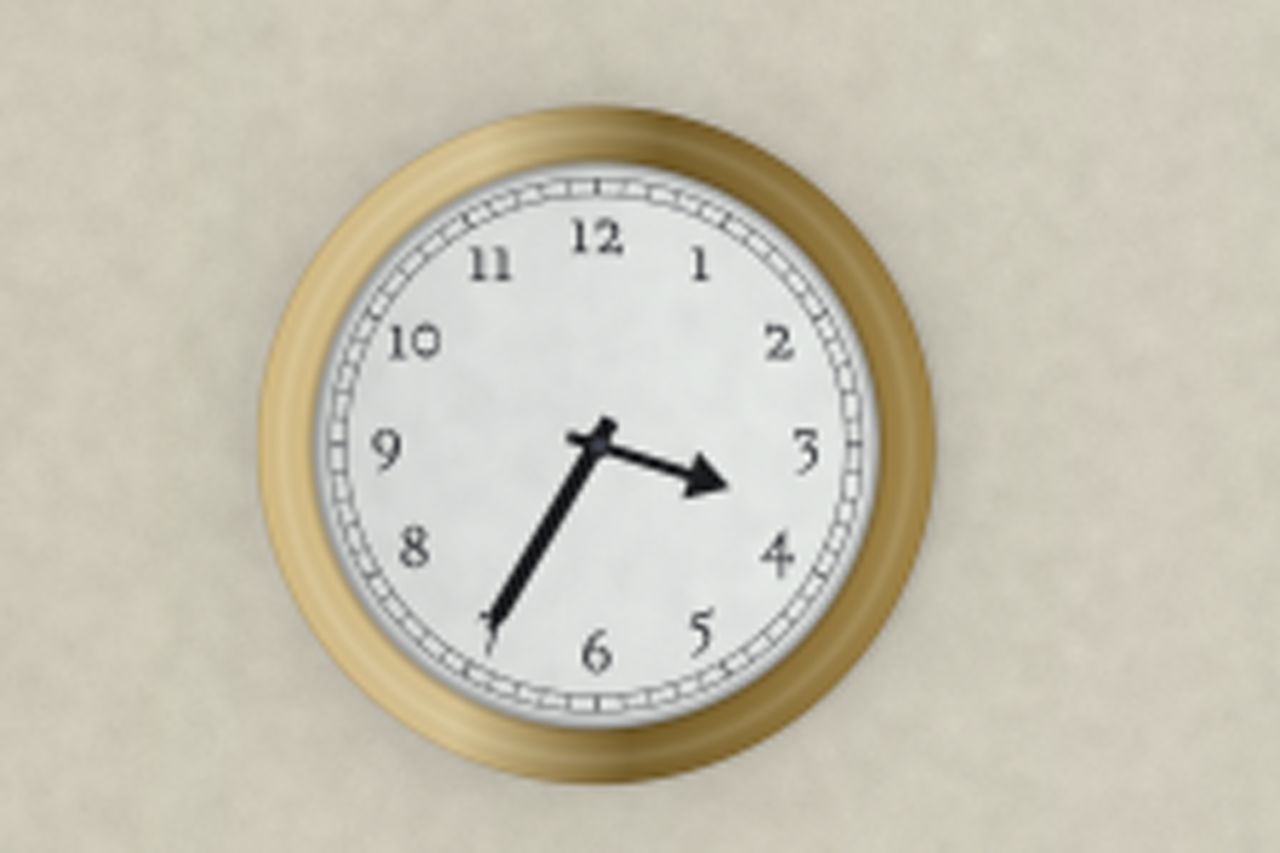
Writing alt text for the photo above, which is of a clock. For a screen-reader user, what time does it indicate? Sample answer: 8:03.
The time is 3:35
